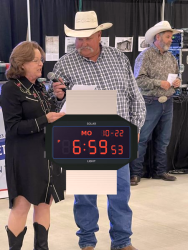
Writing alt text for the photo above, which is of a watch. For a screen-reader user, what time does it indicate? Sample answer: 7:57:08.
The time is 6:59:53
